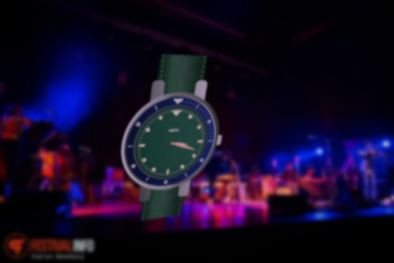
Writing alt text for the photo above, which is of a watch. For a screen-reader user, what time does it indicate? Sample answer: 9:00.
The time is 3:18
